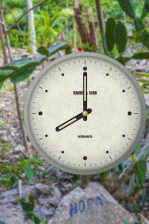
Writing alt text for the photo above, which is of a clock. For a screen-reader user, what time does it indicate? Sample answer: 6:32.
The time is 8:00
